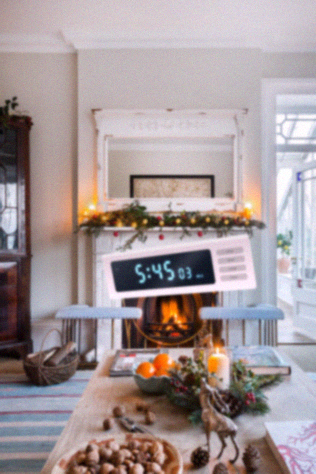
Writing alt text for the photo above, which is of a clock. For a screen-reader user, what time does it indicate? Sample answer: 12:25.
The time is 5:45
